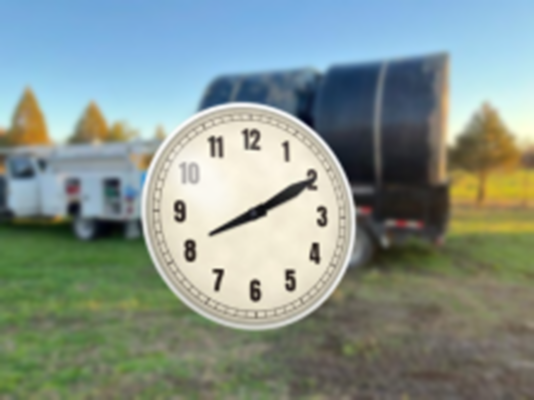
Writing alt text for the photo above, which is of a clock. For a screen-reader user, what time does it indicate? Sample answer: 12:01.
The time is 8:10
